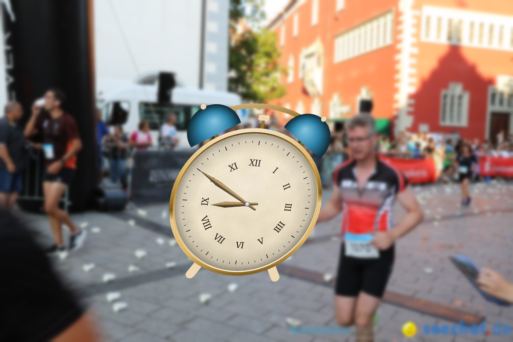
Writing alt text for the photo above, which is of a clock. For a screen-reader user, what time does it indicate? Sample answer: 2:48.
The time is 8:50
